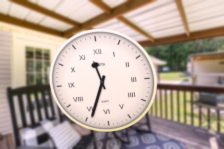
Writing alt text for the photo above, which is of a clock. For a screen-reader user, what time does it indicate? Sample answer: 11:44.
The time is 11:34
